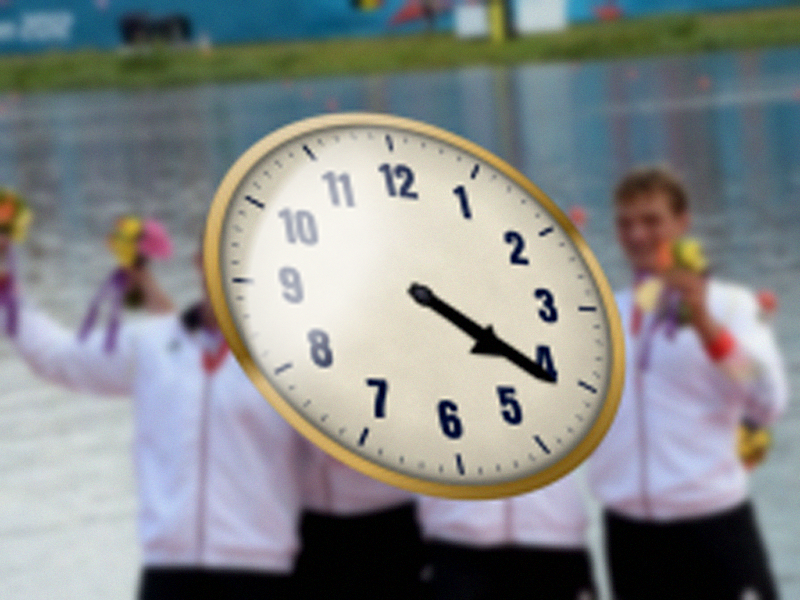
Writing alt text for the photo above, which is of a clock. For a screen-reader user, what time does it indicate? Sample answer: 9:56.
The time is 4:21
